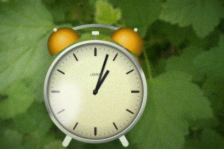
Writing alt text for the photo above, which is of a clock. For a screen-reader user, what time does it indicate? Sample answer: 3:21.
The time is 1:03
